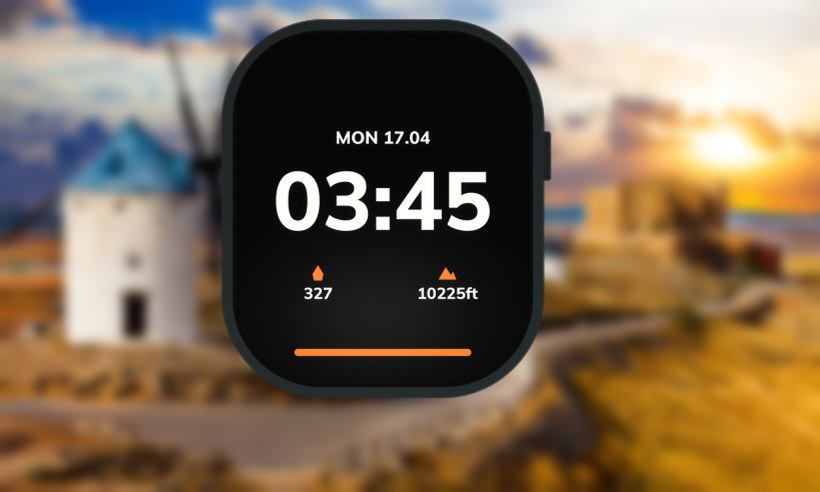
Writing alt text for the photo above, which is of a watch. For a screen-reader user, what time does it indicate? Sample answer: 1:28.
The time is 3:45
